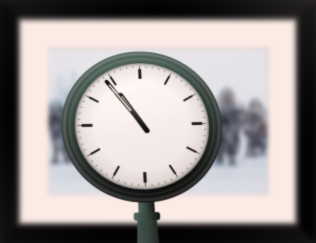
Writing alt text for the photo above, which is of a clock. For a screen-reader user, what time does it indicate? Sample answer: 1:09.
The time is 10:54
